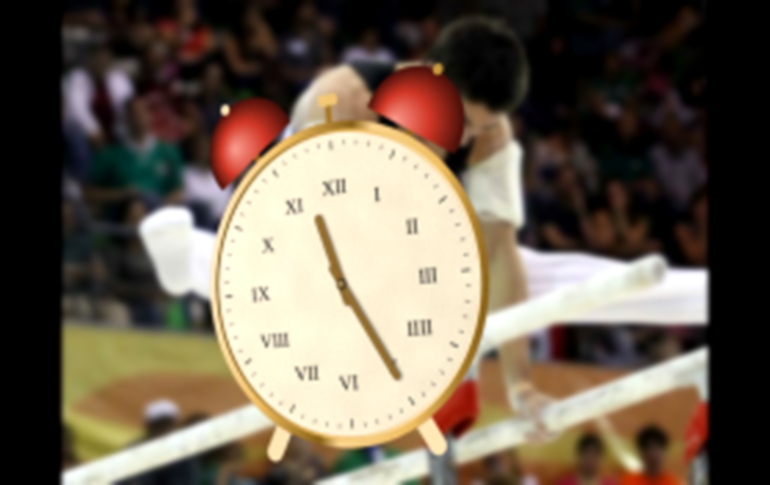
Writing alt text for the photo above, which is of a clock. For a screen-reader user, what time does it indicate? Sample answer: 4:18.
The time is 11:25
